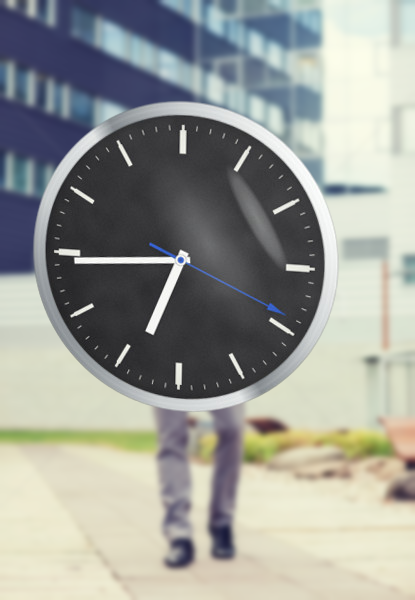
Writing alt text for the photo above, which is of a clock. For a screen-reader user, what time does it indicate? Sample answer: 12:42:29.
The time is 6:44:19
